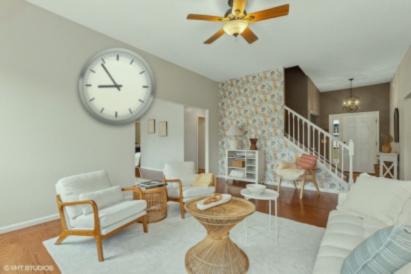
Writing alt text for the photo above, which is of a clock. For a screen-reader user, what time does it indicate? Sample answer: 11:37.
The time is 8:54
